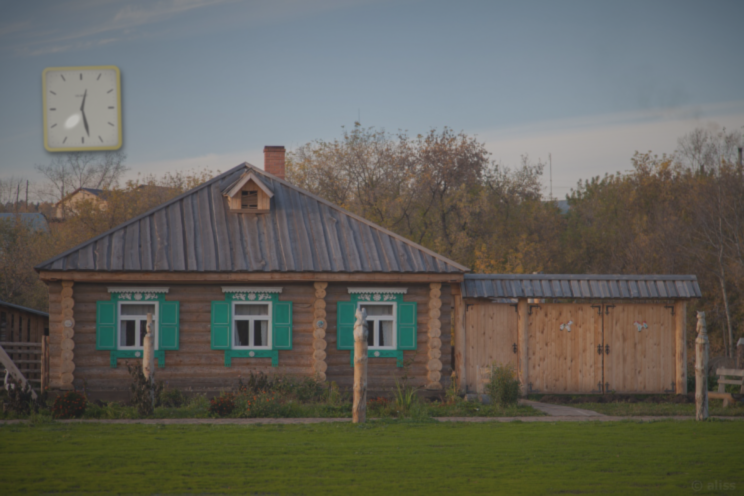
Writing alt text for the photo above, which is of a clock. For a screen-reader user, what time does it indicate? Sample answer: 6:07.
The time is 12:28
